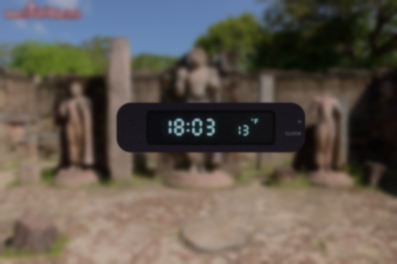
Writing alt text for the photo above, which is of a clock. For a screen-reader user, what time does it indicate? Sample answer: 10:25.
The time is 18:03
